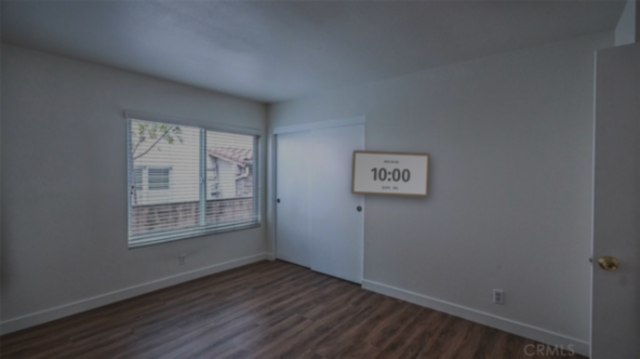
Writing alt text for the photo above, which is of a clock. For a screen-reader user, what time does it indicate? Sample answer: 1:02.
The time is 10:00
